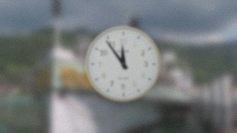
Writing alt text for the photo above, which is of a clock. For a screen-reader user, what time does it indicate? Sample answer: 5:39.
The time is 11:54
